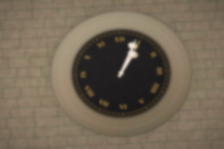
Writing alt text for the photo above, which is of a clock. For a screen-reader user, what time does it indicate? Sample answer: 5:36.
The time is 1:04
